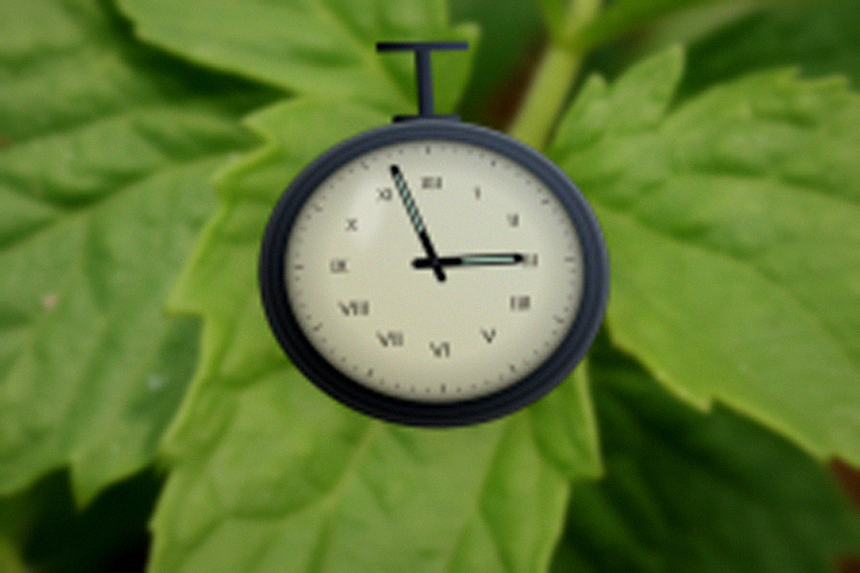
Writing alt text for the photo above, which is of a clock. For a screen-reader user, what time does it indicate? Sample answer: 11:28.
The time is 2:57
